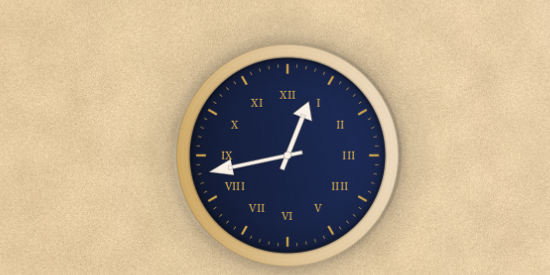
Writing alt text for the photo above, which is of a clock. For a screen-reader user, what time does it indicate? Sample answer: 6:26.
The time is 12:43
